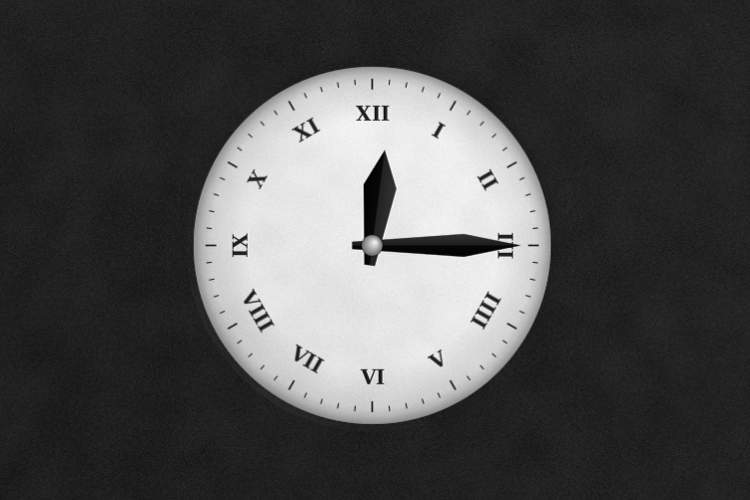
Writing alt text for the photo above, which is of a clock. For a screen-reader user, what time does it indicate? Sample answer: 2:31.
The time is 12:15
